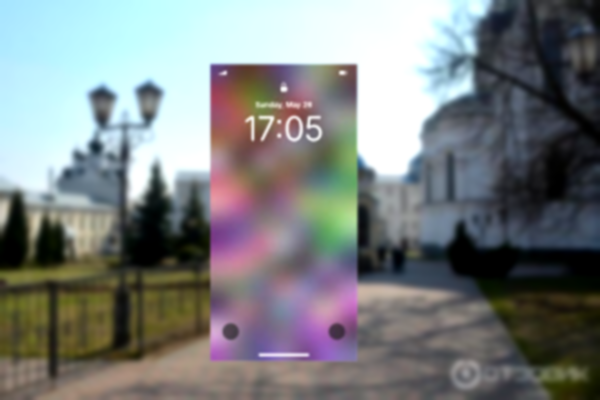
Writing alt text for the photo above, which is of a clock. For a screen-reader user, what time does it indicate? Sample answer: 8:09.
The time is 17:05
